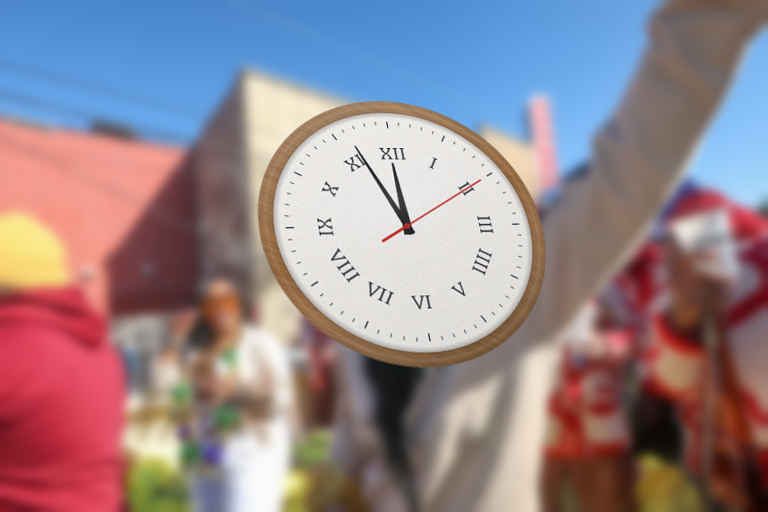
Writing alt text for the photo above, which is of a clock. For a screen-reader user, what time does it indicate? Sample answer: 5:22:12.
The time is 11:56:10
